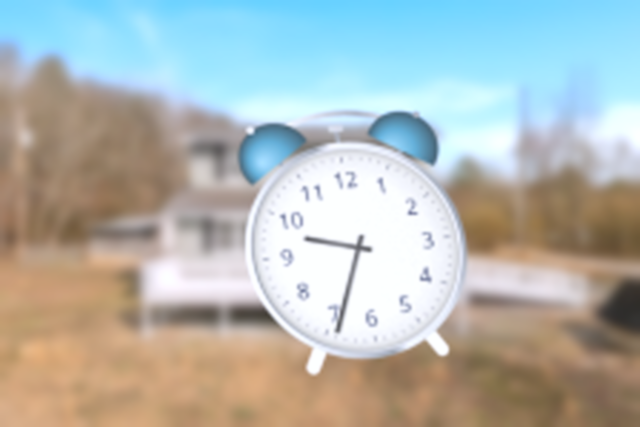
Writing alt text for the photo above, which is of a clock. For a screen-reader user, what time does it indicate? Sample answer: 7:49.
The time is 9:34
